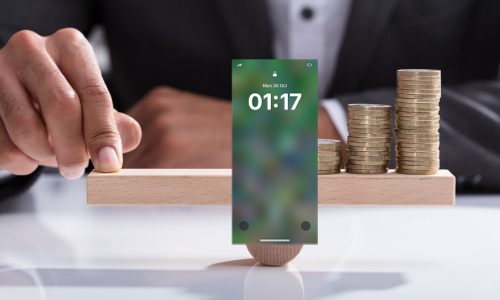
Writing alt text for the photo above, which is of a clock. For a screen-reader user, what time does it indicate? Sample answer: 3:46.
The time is 1:17
